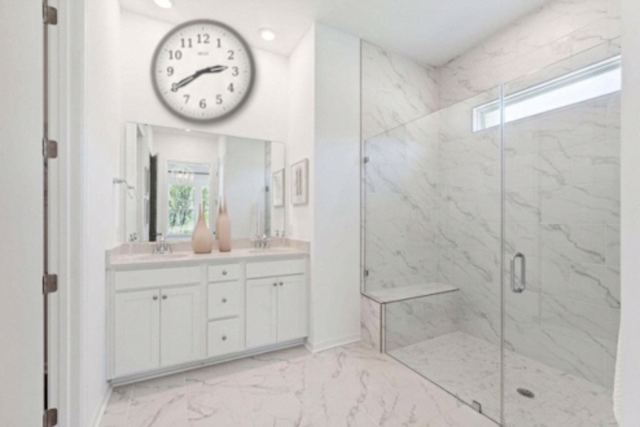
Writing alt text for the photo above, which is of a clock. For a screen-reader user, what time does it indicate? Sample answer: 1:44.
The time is 2:40
